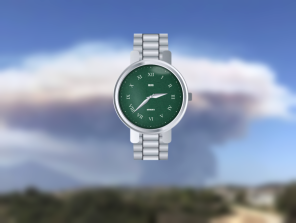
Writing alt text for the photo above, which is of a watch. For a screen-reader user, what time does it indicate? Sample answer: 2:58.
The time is 2:38
